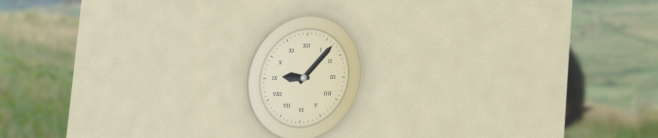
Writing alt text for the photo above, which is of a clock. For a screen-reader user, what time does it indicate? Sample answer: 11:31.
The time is 9:07
